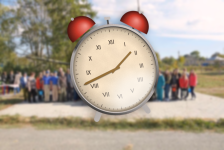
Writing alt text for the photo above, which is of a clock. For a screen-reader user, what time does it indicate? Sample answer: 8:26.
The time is 1:42
